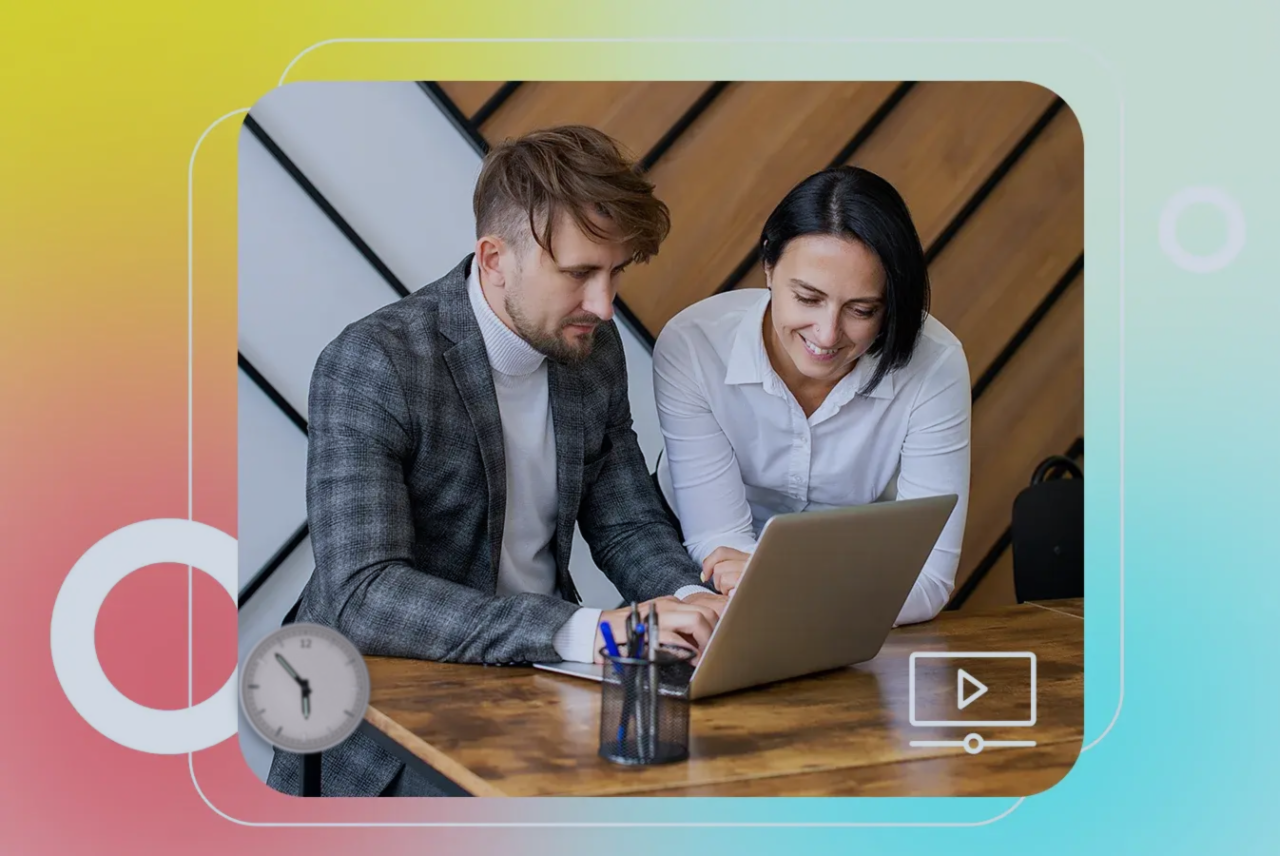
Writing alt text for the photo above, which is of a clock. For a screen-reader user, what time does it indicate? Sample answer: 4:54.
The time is 5:53
